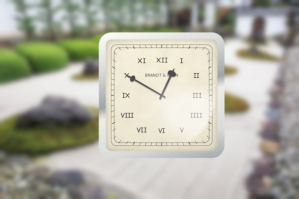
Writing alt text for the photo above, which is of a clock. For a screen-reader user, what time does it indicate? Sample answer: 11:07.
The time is 12:50
